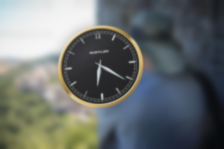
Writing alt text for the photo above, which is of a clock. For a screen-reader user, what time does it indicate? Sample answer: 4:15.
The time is 6:21
